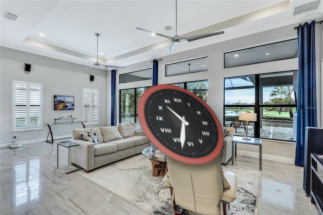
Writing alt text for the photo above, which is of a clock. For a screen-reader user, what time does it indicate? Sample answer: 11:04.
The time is 10:33
